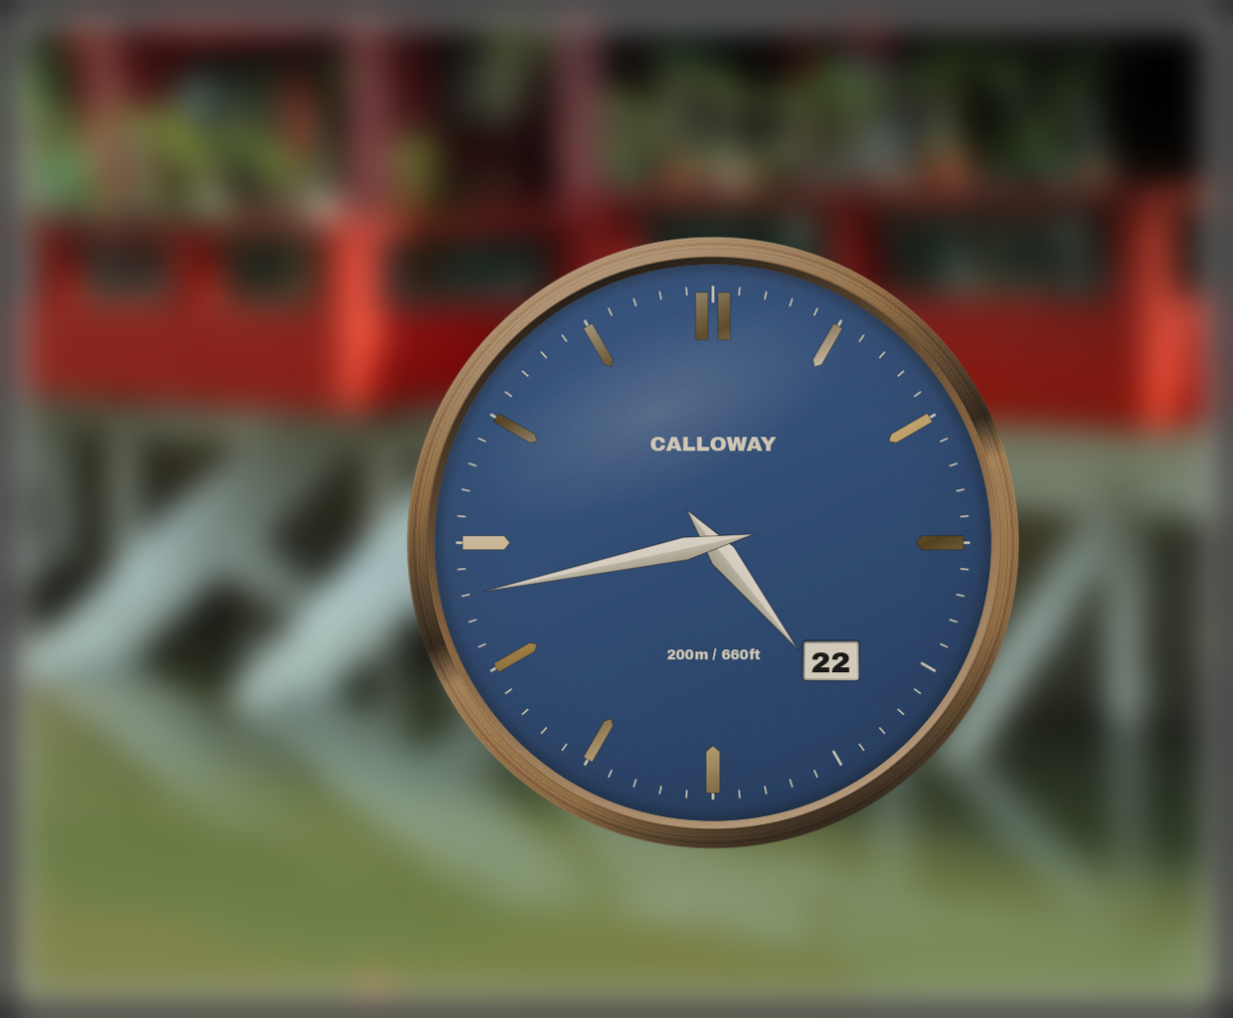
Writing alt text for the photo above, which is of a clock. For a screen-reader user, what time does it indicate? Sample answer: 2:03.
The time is 4:43
